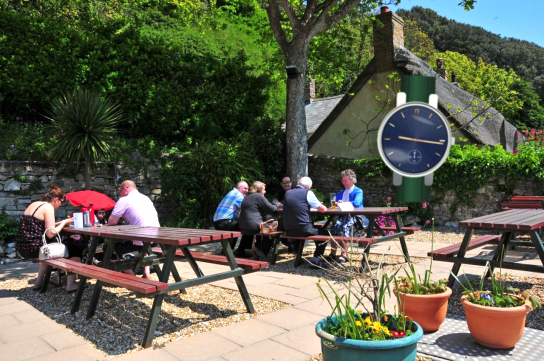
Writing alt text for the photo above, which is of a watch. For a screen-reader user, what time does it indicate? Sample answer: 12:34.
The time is 9:16
